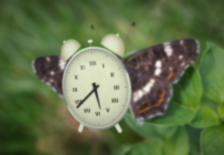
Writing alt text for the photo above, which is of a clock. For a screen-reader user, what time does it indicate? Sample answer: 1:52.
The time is 5:39
